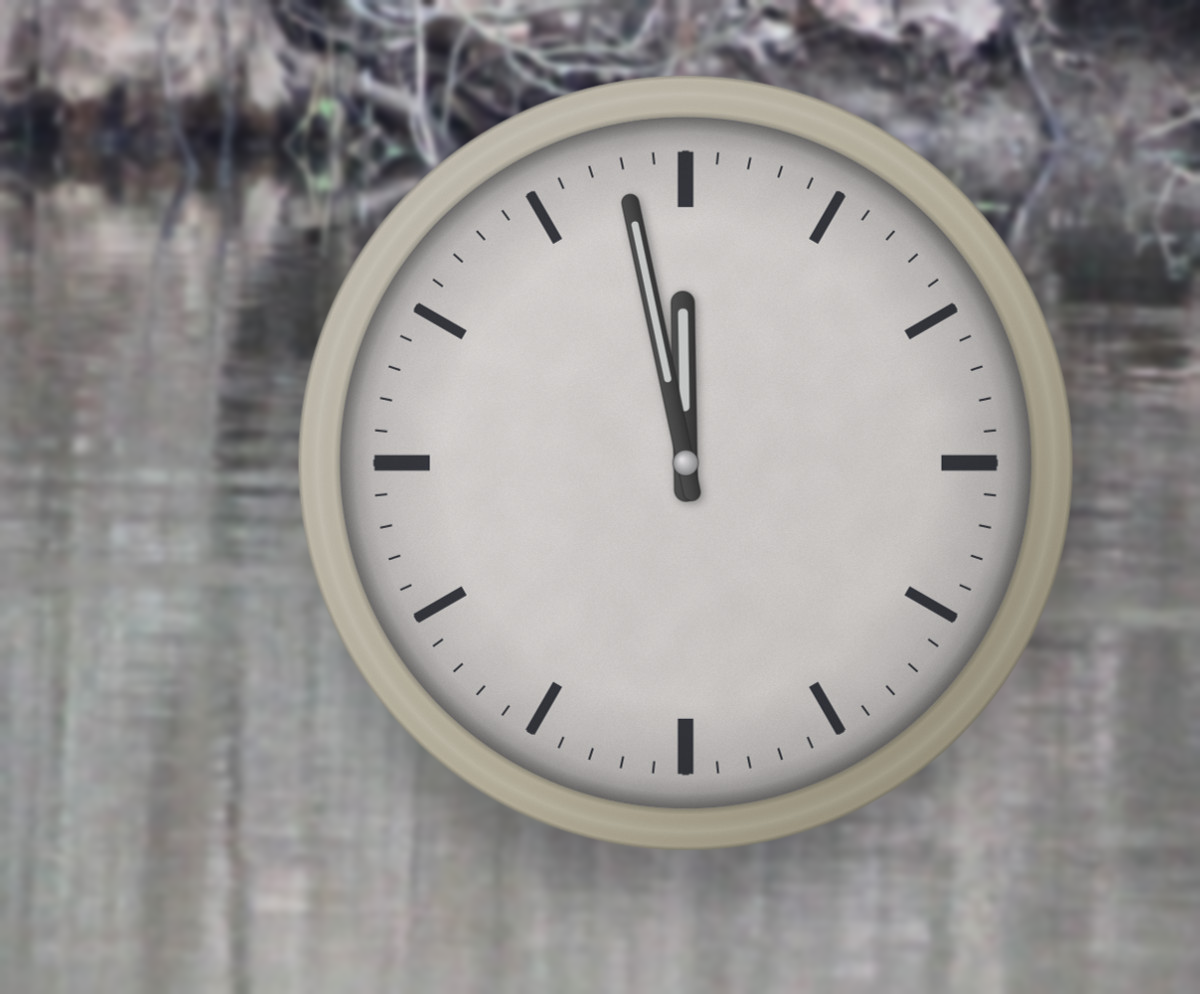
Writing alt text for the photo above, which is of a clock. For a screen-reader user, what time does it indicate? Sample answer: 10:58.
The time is 11:58
